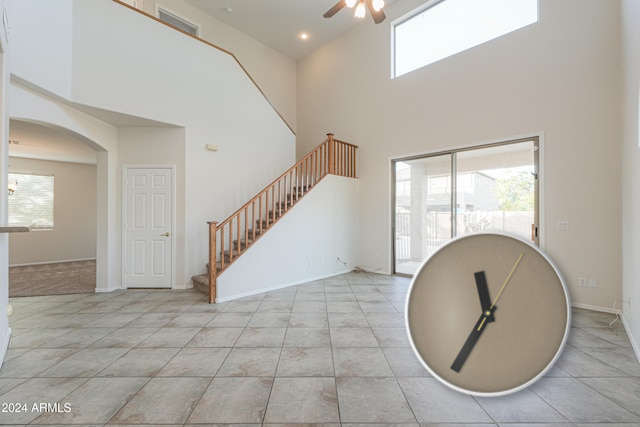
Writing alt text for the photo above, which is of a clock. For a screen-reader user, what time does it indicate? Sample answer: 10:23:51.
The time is 11:35:05
